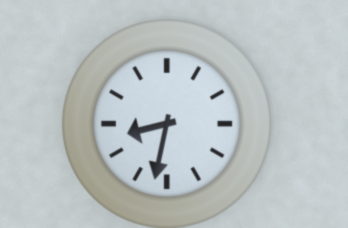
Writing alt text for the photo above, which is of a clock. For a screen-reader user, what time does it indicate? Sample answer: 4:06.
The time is 8:32
